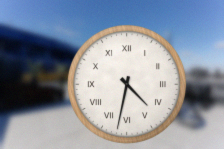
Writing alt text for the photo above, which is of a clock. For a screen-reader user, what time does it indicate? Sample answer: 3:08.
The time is 4:32
